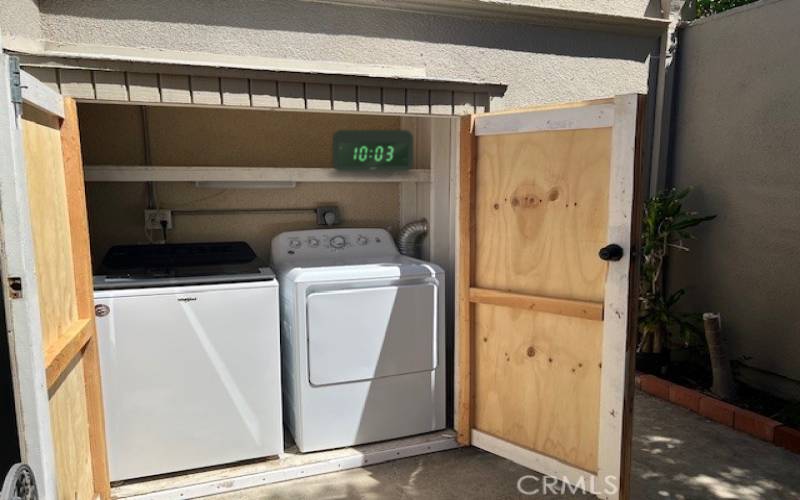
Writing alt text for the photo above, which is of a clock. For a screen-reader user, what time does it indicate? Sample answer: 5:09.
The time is 10:03
